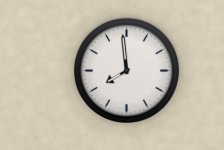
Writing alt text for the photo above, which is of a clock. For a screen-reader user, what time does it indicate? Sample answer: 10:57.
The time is 7:59
